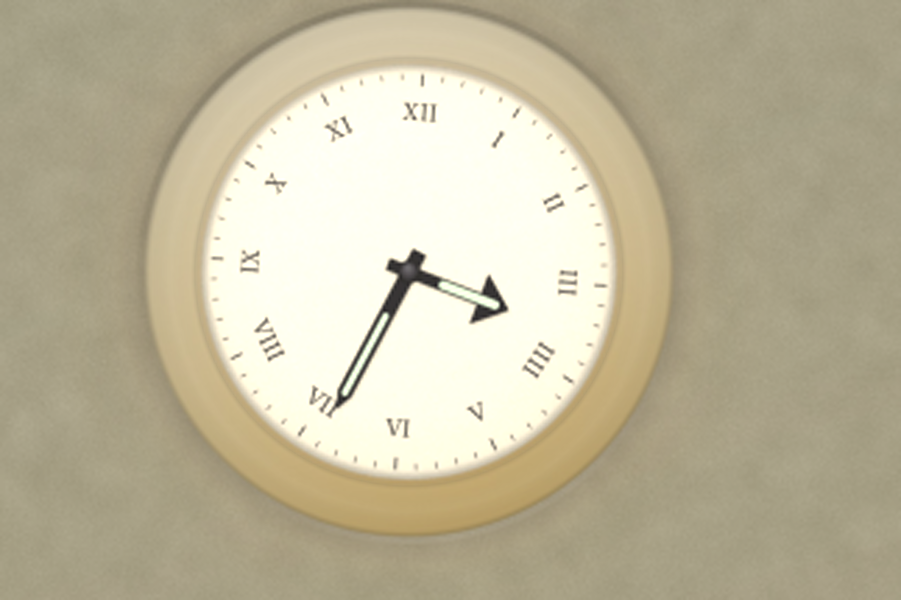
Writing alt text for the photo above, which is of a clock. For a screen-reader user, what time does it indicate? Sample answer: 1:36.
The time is 3:34
